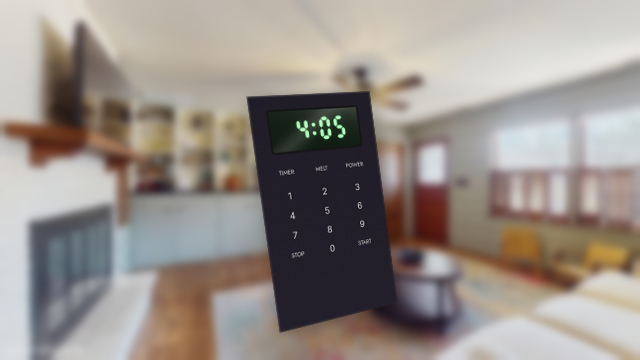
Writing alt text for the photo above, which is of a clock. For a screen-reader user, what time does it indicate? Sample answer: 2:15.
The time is 4:05
